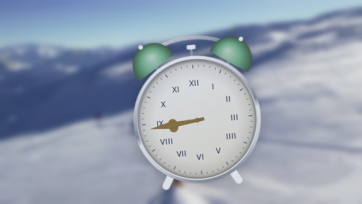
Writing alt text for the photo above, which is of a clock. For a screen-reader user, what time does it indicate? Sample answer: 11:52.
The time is 8:44
